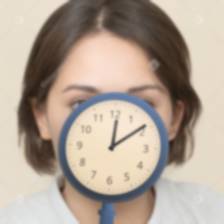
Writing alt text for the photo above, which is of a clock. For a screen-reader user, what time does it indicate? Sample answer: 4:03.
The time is 12:09
